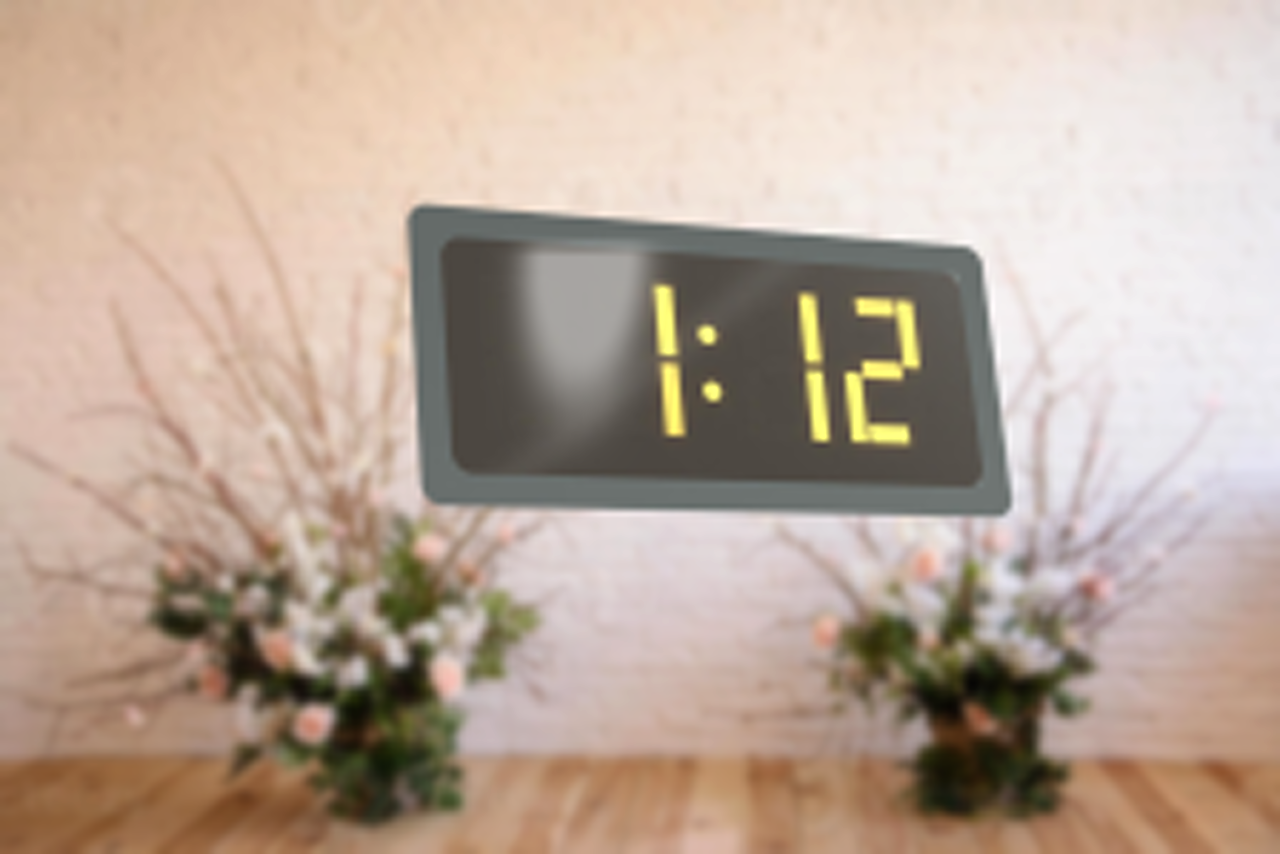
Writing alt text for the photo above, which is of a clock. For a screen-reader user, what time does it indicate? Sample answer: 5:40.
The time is 1:12
